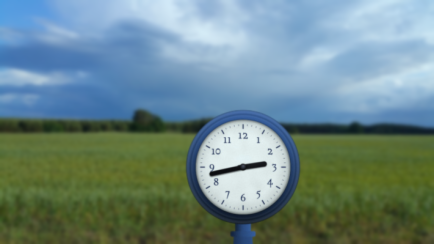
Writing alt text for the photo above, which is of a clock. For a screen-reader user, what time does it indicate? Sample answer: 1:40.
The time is 2:43
